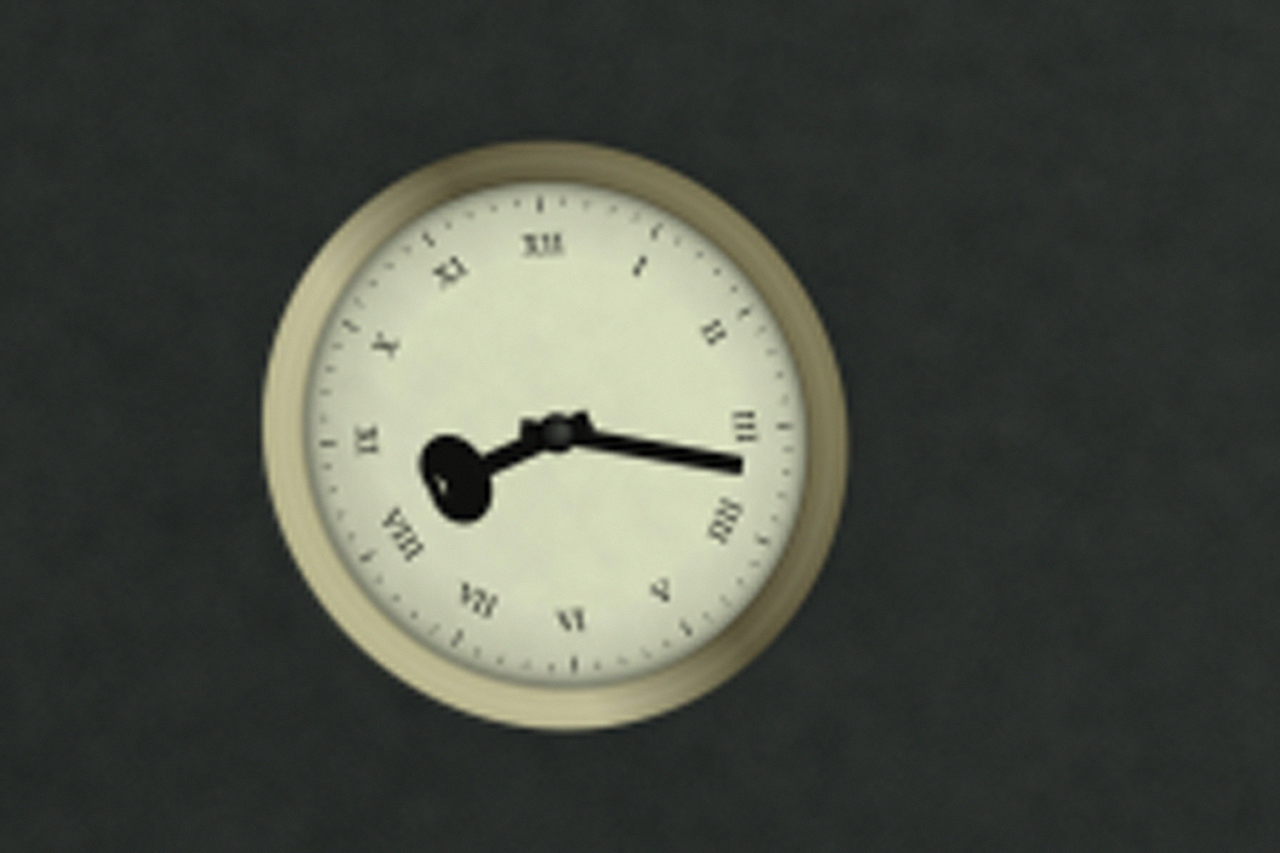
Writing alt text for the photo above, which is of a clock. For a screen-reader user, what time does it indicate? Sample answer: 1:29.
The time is 8:17
